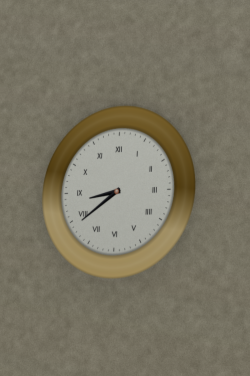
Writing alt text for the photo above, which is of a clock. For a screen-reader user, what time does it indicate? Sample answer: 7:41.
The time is 8:39
